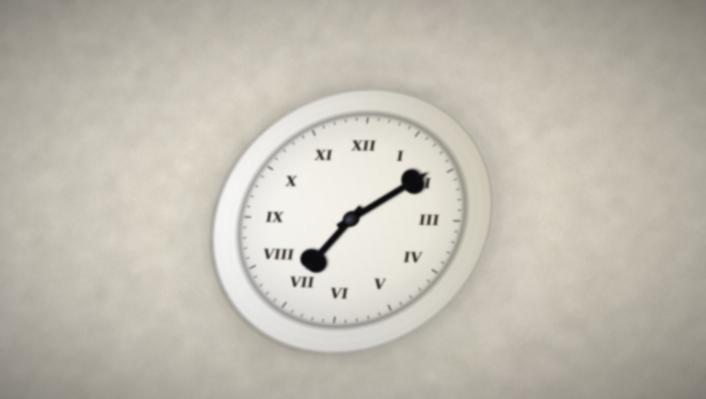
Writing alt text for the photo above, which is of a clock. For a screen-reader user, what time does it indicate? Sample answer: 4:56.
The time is 7:09
